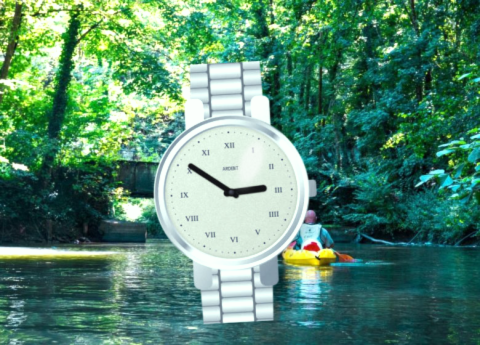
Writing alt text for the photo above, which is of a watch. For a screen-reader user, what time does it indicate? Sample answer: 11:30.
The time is 2:51
